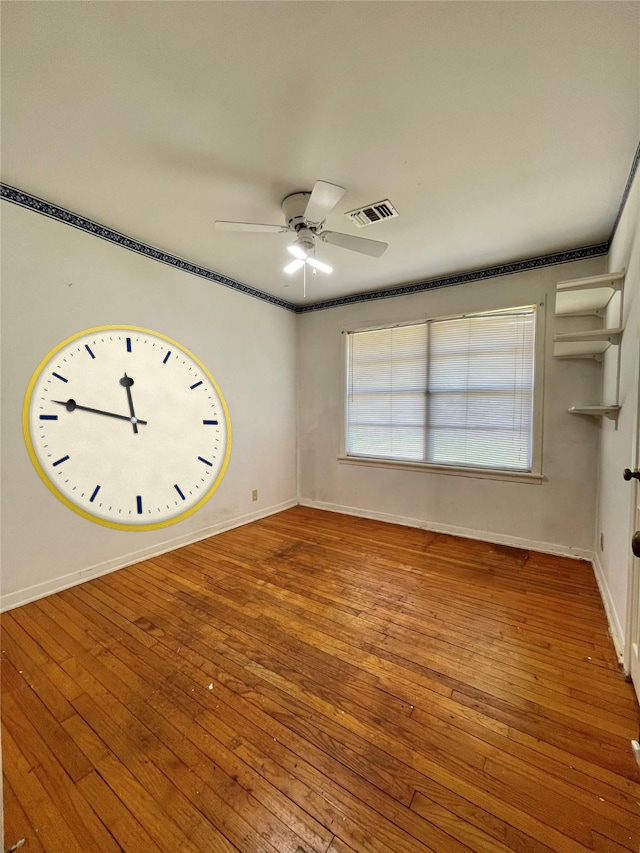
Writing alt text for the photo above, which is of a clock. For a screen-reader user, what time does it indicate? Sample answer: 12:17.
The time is 11:47
